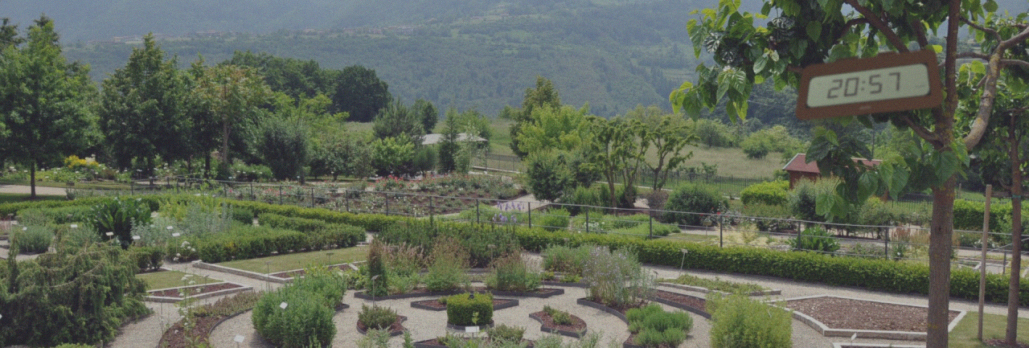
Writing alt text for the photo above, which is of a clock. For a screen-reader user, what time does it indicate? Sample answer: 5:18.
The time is 20:57
